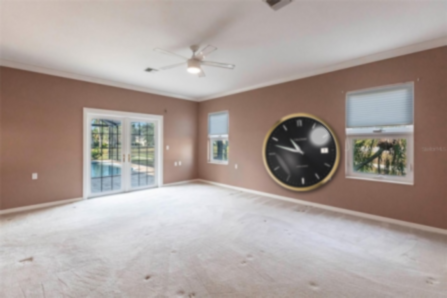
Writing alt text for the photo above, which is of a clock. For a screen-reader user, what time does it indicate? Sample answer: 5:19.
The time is 10:48
